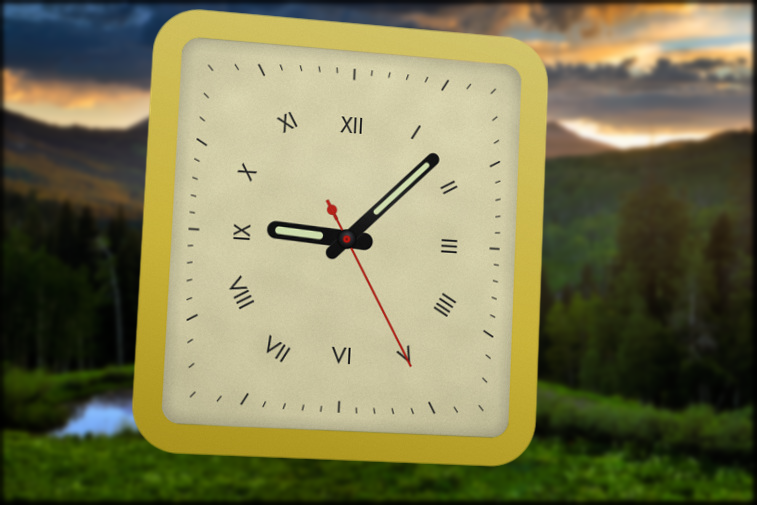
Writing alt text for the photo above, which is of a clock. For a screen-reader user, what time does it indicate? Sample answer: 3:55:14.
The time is 9:07:25
